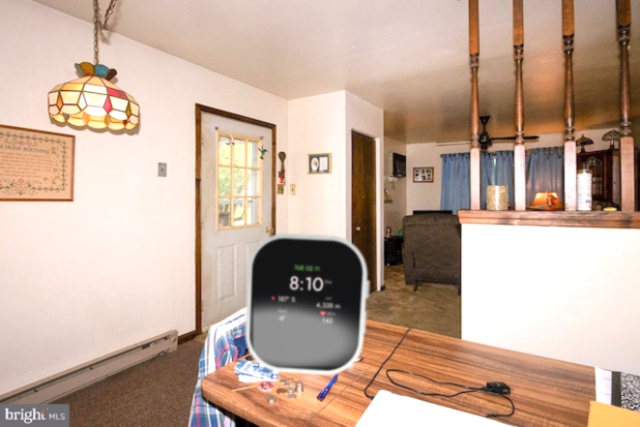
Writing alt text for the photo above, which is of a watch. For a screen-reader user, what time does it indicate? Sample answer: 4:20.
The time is 8:10
